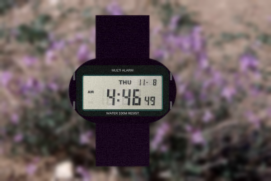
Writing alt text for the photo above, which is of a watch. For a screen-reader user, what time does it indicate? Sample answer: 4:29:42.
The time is 4:46:49
